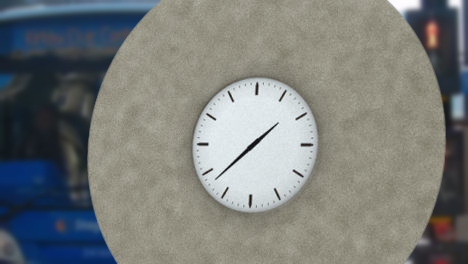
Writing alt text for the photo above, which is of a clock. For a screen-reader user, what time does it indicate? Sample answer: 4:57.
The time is 1:38
